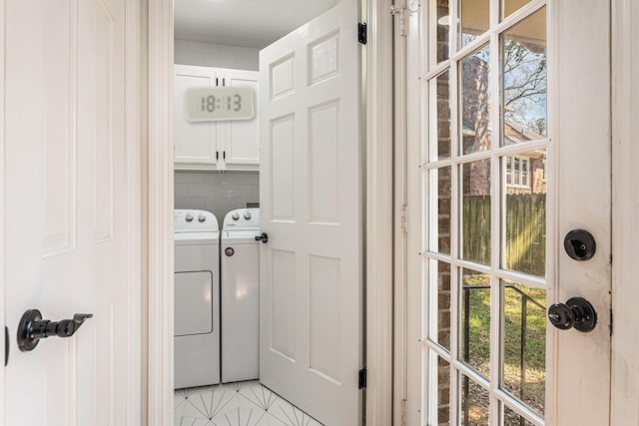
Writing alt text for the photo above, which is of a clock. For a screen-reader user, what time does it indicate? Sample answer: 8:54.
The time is 18:13
